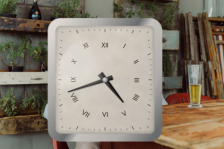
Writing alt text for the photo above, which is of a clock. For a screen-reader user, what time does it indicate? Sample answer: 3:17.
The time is 4:42
